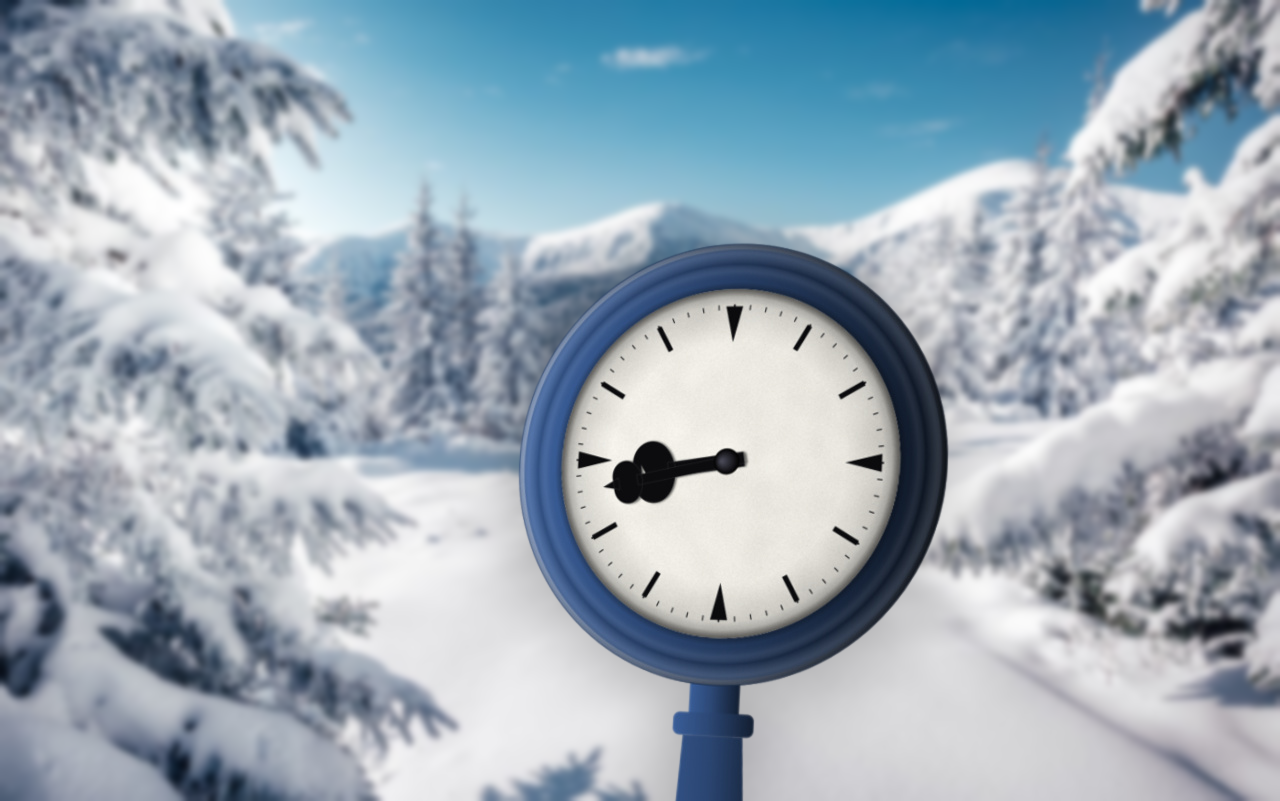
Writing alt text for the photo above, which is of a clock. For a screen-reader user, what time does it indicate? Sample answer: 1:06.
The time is 8:43
